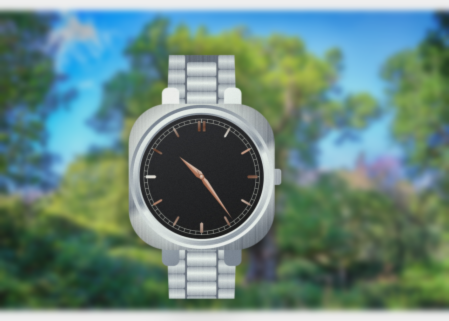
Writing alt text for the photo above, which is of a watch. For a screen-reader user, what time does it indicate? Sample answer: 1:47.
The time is 10:24
